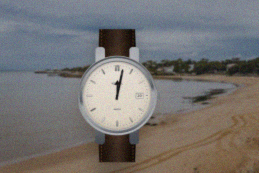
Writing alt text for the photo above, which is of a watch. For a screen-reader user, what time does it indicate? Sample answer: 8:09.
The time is 12:02
